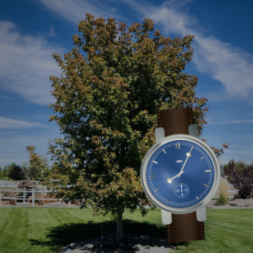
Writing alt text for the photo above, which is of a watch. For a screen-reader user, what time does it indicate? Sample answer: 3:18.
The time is 8:05
